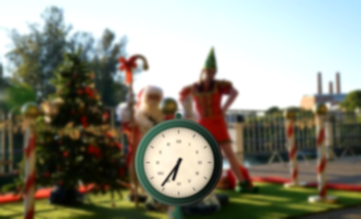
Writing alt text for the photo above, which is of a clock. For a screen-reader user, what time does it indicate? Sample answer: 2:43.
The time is 6:36
